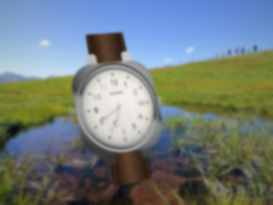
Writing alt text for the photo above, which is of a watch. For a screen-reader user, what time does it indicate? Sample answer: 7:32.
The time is 6:40
